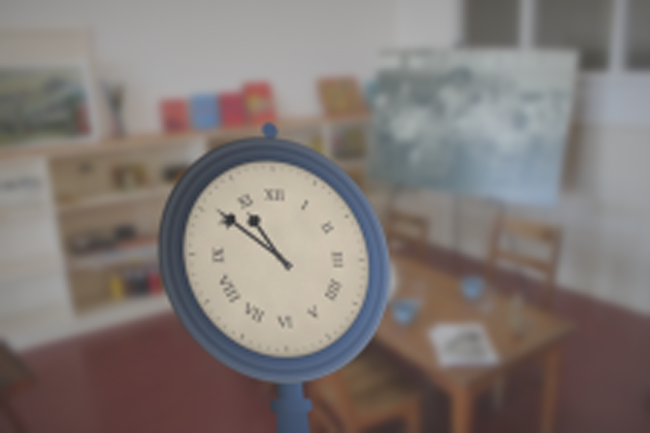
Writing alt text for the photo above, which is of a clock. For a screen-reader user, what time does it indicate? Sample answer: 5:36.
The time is 10:51
